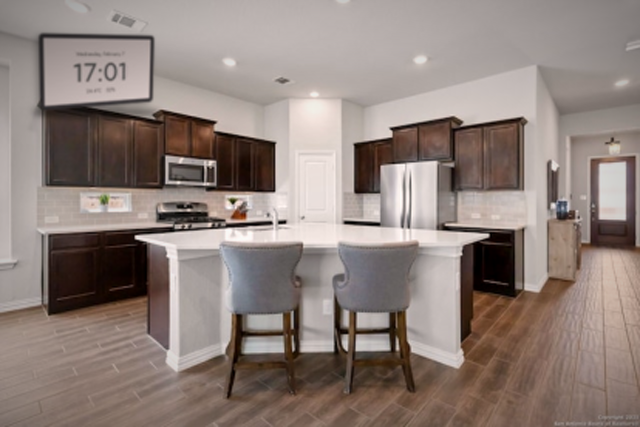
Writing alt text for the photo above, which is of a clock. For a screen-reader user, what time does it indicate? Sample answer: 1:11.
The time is 17:01
